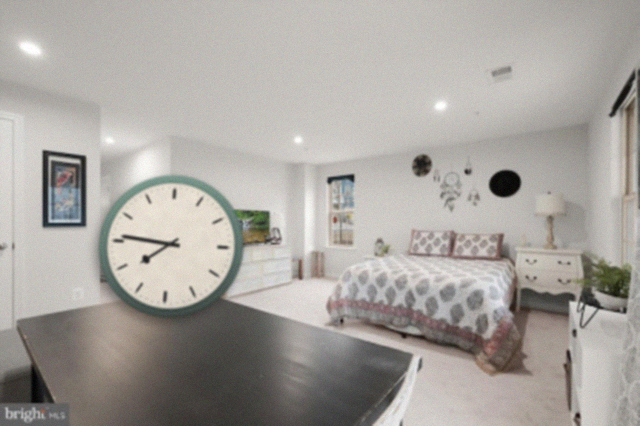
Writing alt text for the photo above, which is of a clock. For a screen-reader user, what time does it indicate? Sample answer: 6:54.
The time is 7:46
